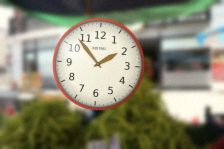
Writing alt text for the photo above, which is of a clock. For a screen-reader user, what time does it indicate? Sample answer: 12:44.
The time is 1:53
